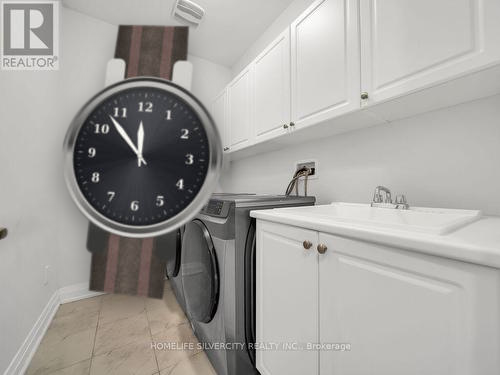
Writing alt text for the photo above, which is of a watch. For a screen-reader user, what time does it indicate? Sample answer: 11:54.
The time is 11:53
